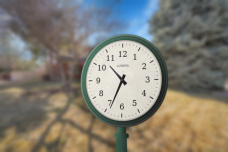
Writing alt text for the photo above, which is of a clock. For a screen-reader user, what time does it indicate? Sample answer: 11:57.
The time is 10:34
